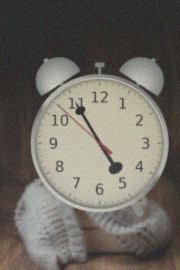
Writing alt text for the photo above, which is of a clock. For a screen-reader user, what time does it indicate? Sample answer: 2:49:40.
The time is 4:54:52
